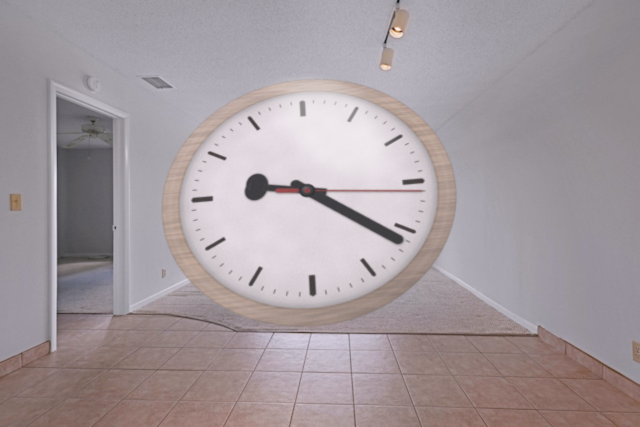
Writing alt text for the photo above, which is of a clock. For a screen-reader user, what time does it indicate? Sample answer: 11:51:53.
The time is 9:21:16
